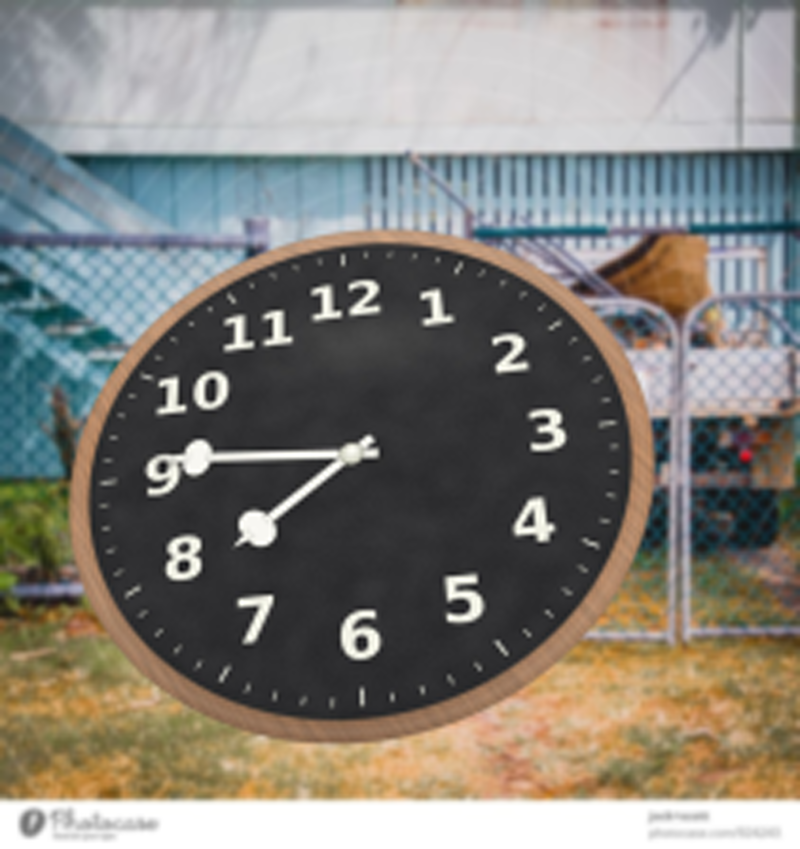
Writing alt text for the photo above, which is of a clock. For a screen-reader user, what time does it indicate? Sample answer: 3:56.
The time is 7:46
